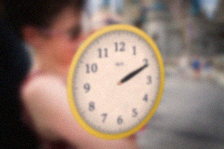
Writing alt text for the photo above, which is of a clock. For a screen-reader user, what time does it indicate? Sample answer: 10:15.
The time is 2:11
